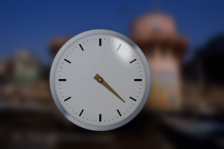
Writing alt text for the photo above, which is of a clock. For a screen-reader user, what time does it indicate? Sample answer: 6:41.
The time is 4:22
